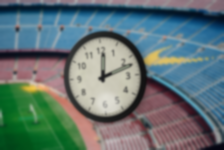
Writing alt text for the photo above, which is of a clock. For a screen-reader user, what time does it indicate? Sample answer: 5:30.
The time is 12:12
